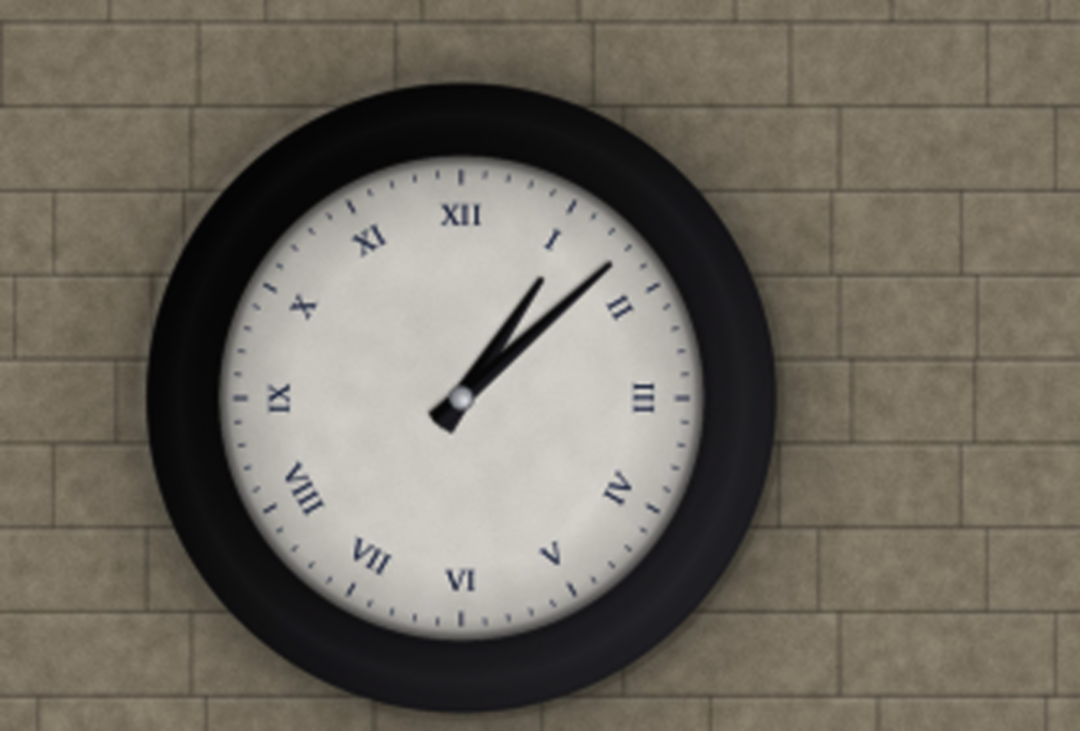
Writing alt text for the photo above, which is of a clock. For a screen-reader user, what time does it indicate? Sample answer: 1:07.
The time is 1:08
